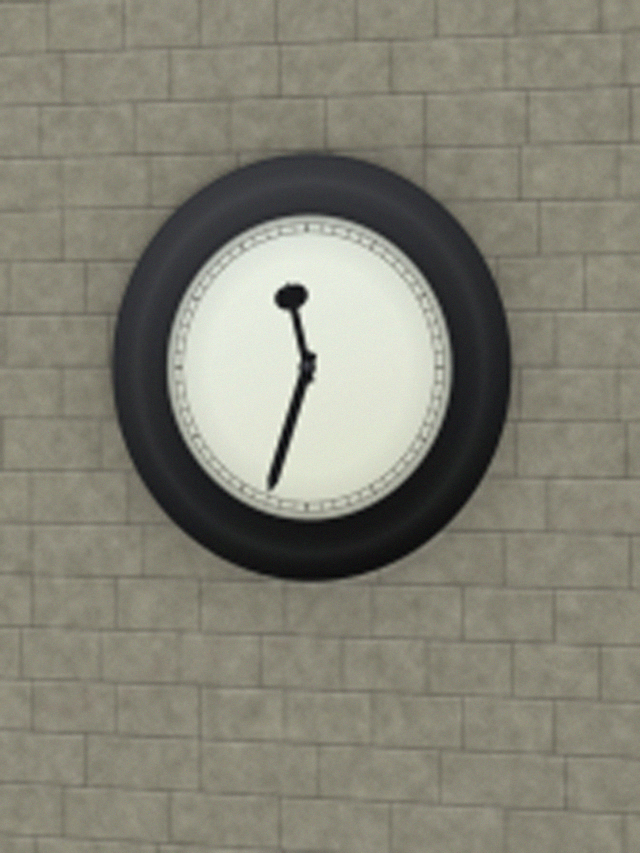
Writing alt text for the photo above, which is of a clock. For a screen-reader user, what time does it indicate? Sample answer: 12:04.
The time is 11:33
